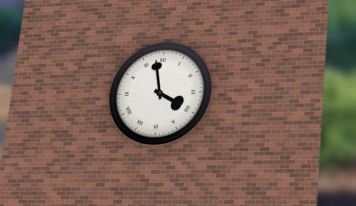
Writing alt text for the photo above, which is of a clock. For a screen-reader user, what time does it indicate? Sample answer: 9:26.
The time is 3:58
